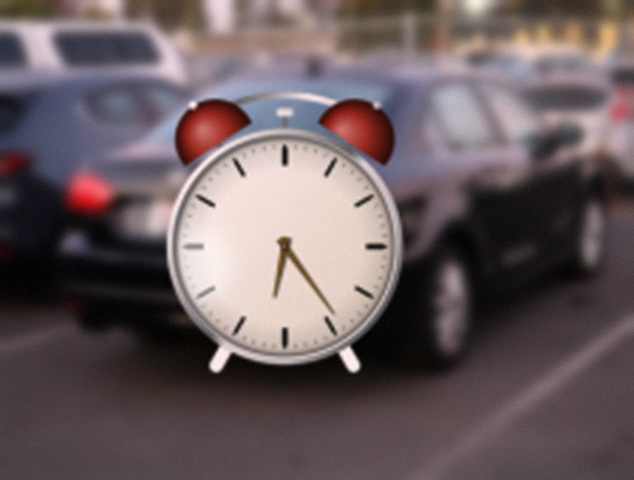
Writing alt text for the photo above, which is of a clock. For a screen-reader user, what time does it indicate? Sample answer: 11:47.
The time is 6:24
